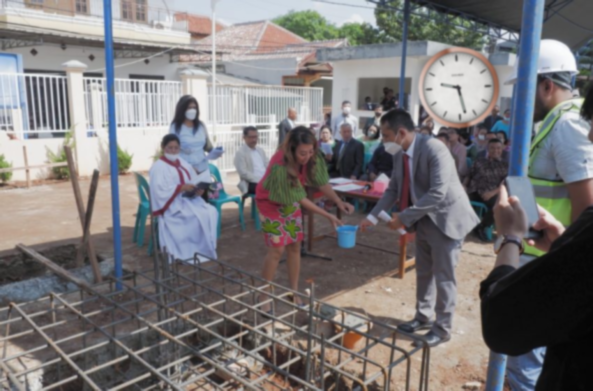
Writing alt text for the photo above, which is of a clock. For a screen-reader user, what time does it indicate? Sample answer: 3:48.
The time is 9:28
